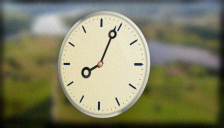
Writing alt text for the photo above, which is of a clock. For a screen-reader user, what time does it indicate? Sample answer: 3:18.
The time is 8:04
